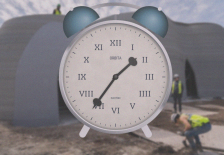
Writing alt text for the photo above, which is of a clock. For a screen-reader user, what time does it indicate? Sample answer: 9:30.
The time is 1:36
